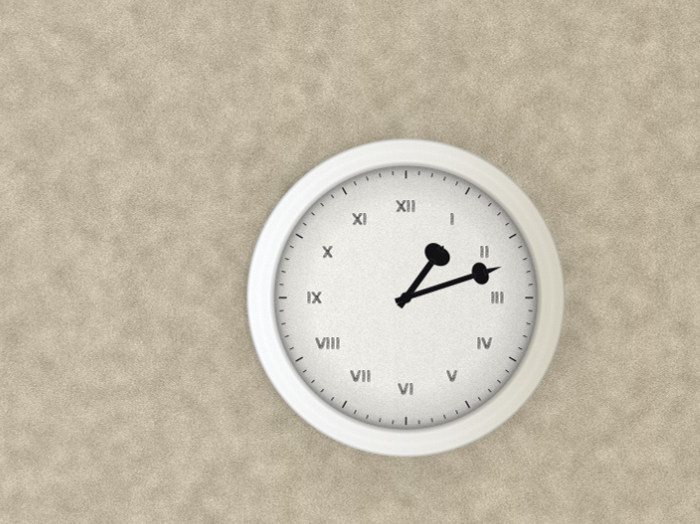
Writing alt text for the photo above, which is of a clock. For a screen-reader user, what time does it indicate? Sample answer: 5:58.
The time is 1:12
